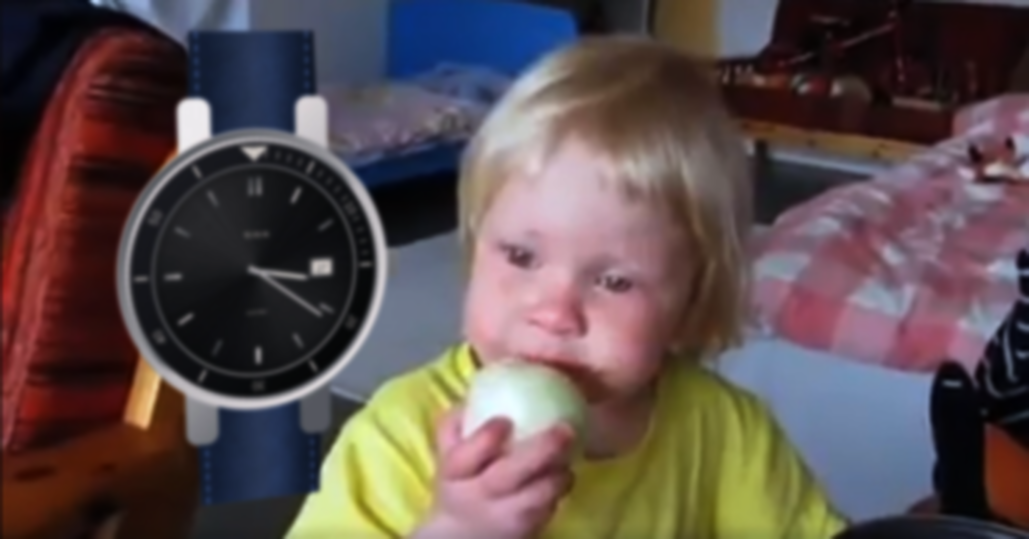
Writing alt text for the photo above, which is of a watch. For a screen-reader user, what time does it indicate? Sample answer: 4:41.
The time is 3:21
